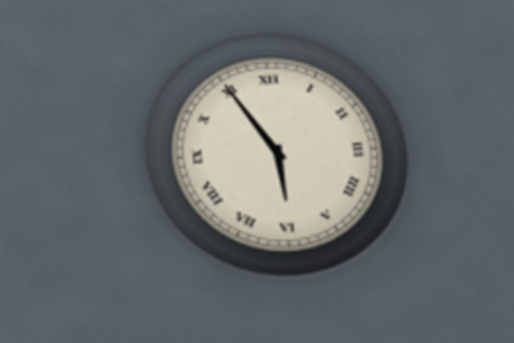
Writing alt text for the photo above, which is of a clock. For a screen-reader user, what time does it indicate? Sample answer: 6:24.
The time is 5:55
